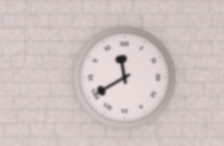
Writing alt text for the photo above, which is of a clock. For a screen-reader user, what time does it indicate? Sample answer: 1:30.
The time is 11:40
